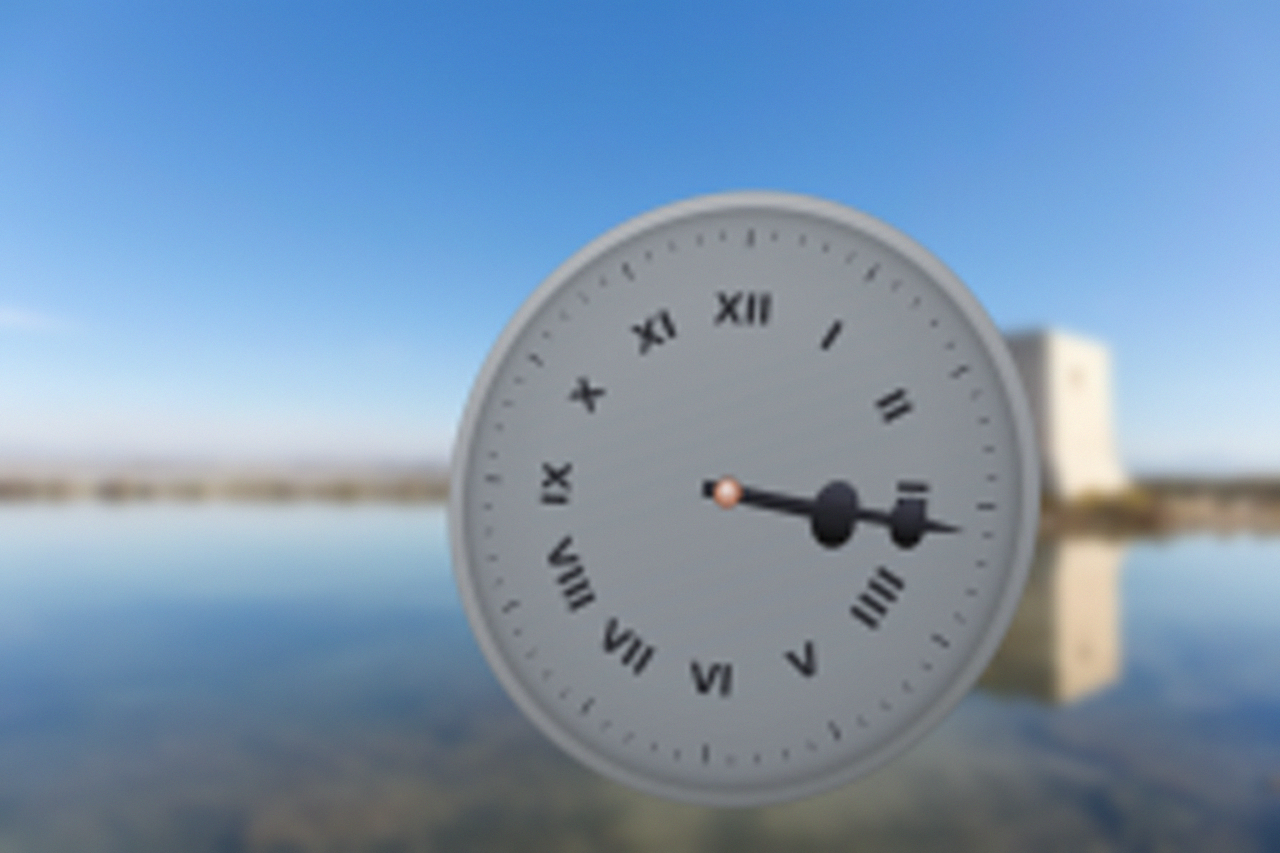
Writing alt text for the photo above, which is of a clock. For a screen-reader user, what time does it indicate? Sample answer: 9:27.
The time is 3:16
